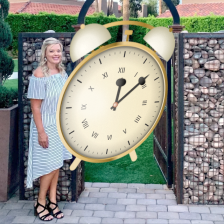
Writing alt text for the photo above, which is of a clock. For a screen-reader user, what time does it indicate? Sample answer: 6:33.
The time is 12:08
